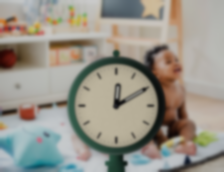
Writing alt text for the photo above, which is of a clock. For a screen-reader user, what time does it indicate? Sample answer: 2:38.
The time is 12:10
